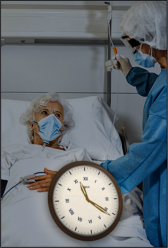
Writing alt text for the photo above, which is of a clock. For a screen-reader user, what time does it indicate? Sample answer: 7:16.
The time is 11:21
